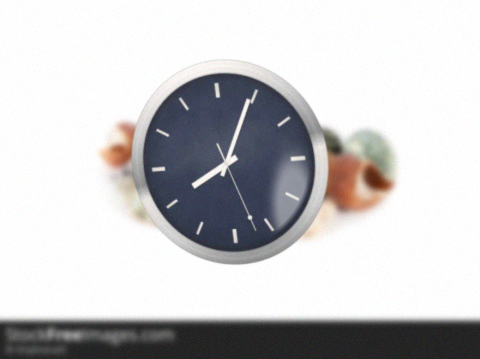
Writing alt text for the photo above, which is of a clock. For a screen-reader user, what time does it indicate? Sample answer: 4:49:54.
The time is 8:04:27
